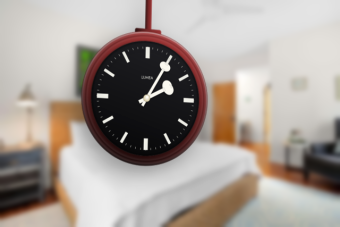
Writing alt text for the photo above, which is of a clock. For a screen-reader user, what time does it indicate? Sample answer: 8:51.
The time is 2:05
